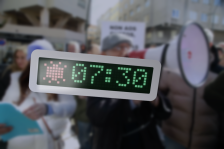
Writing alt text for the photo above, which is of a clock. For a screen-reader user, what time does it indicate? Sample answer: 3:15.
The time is 7:30
